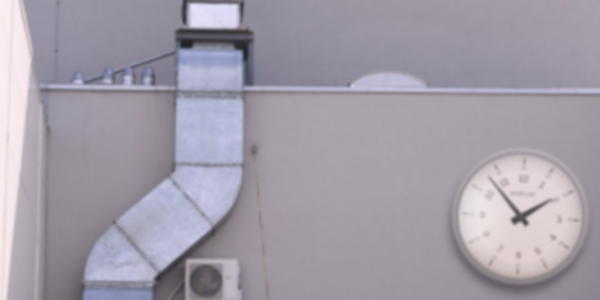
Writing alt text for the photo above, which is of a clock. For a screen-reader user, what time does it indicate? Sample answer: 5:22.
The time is 1:53
